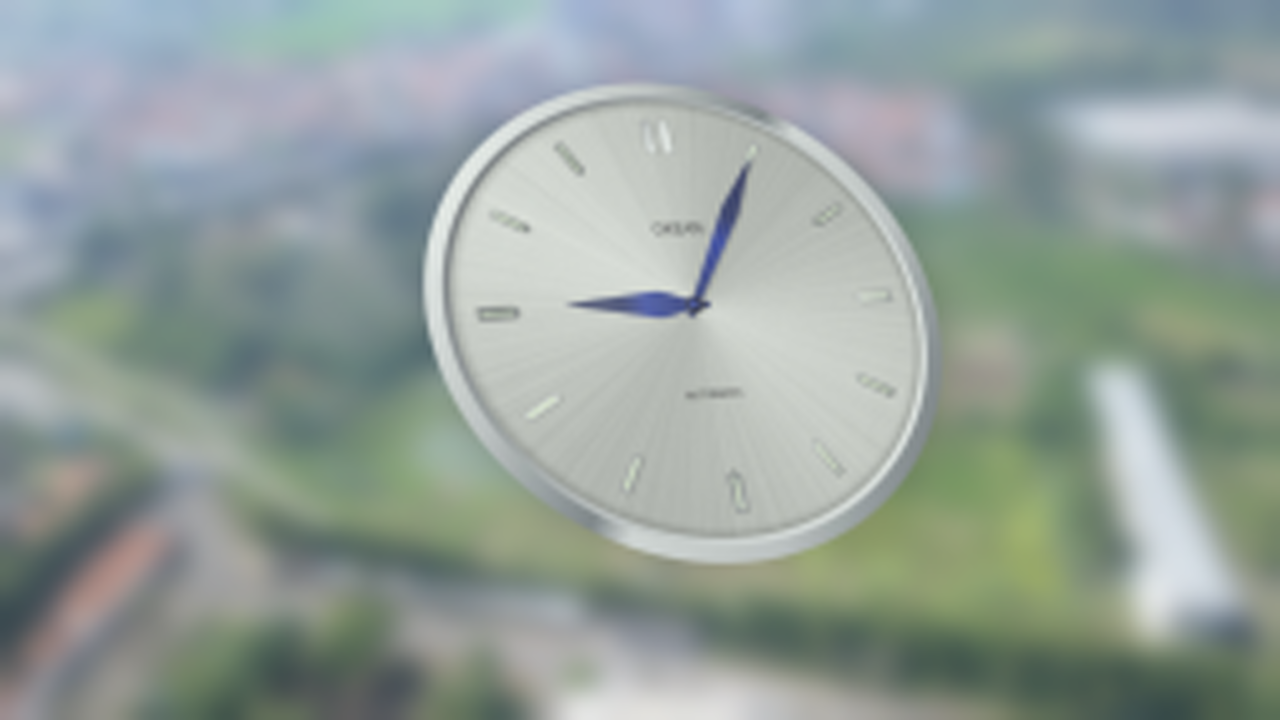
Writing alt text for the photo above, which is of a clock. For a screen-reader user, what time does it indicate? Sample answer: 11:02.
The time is 9:05
